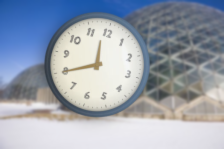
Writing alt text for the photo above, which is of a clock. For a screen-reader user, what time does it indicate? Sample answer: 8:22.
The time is 11:40
